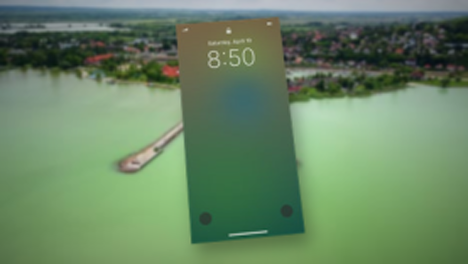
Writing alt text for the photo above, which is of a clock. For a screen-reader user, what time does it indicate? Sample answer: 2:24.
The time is 8:50
